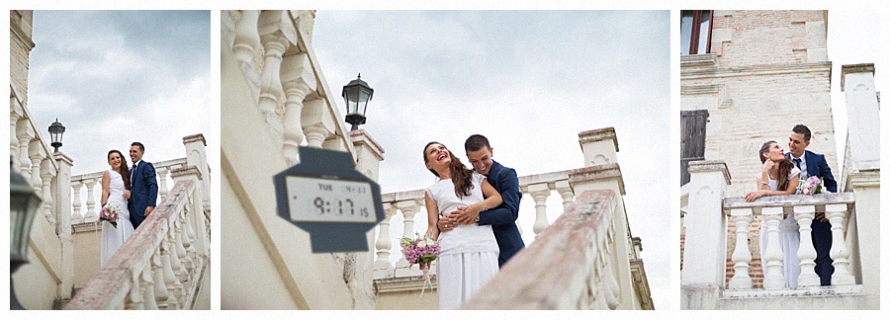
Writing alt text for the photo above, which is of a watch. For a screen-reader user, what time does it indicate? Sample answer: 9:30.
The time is 9:17
